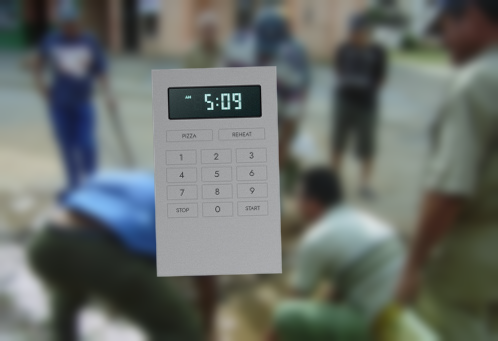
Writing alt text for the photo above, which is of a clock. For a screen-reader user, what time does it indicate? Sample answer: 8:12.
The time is 5:09
